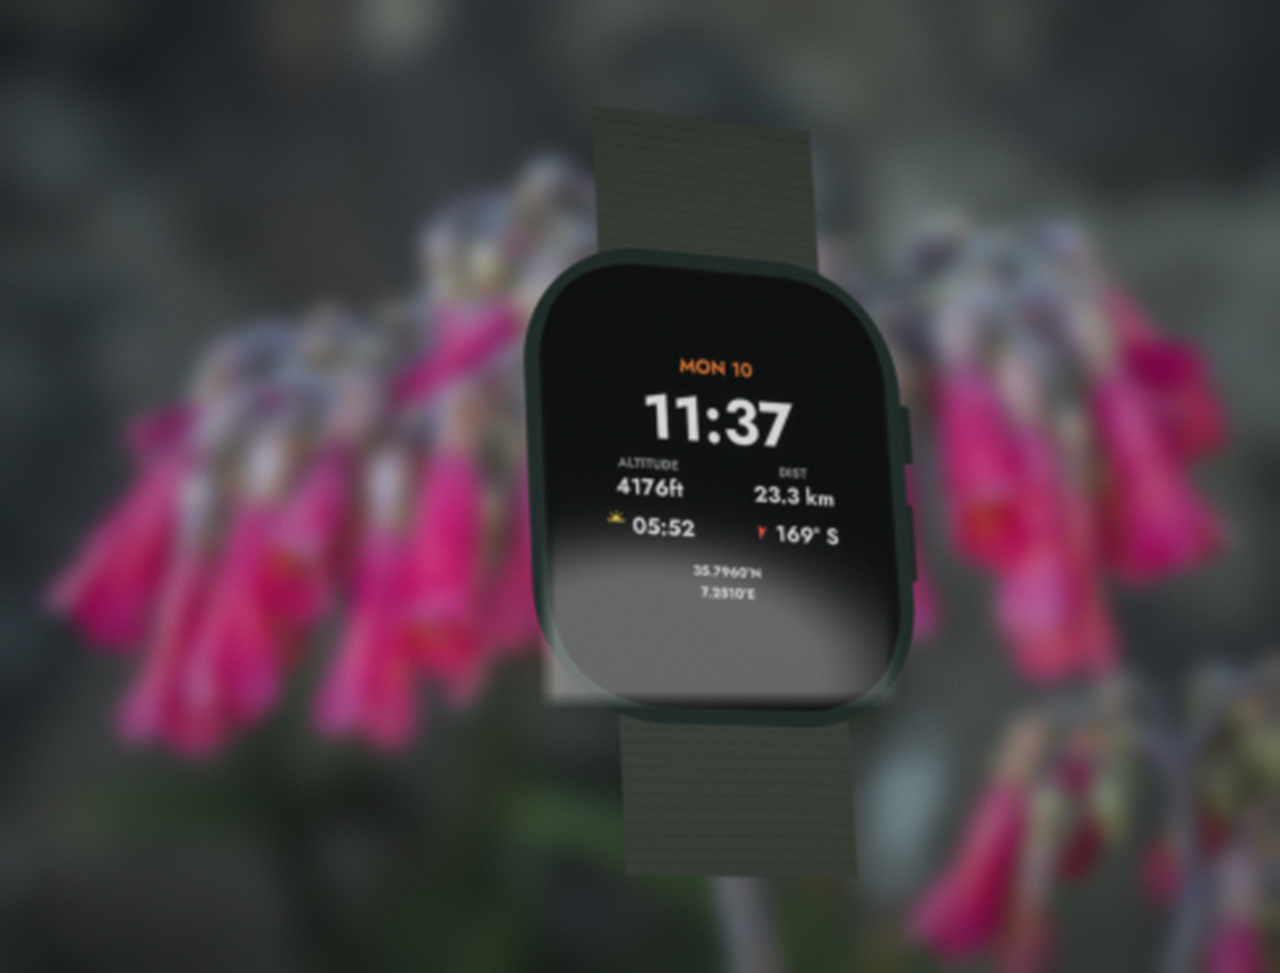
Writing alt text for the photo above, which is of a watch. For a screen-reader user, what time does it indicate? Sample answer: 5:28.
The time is 11:37
